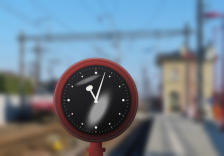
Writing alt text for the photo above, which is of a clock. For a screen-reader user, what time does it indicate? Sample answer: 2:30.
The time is 11:03
